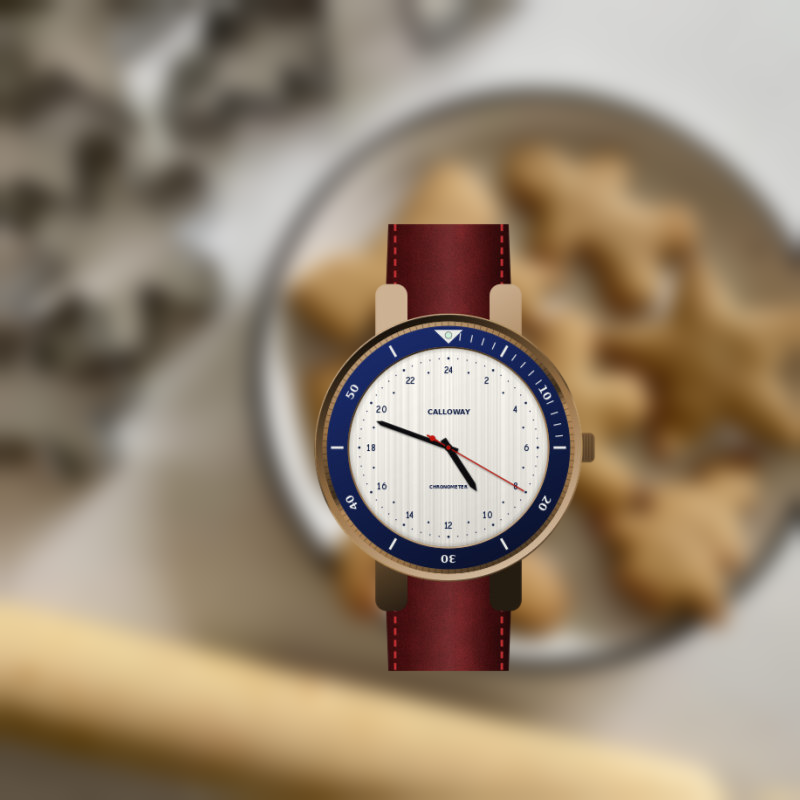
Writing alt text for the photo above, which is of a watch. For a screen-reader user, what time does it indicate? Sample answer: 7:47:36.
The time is 9:48:20
